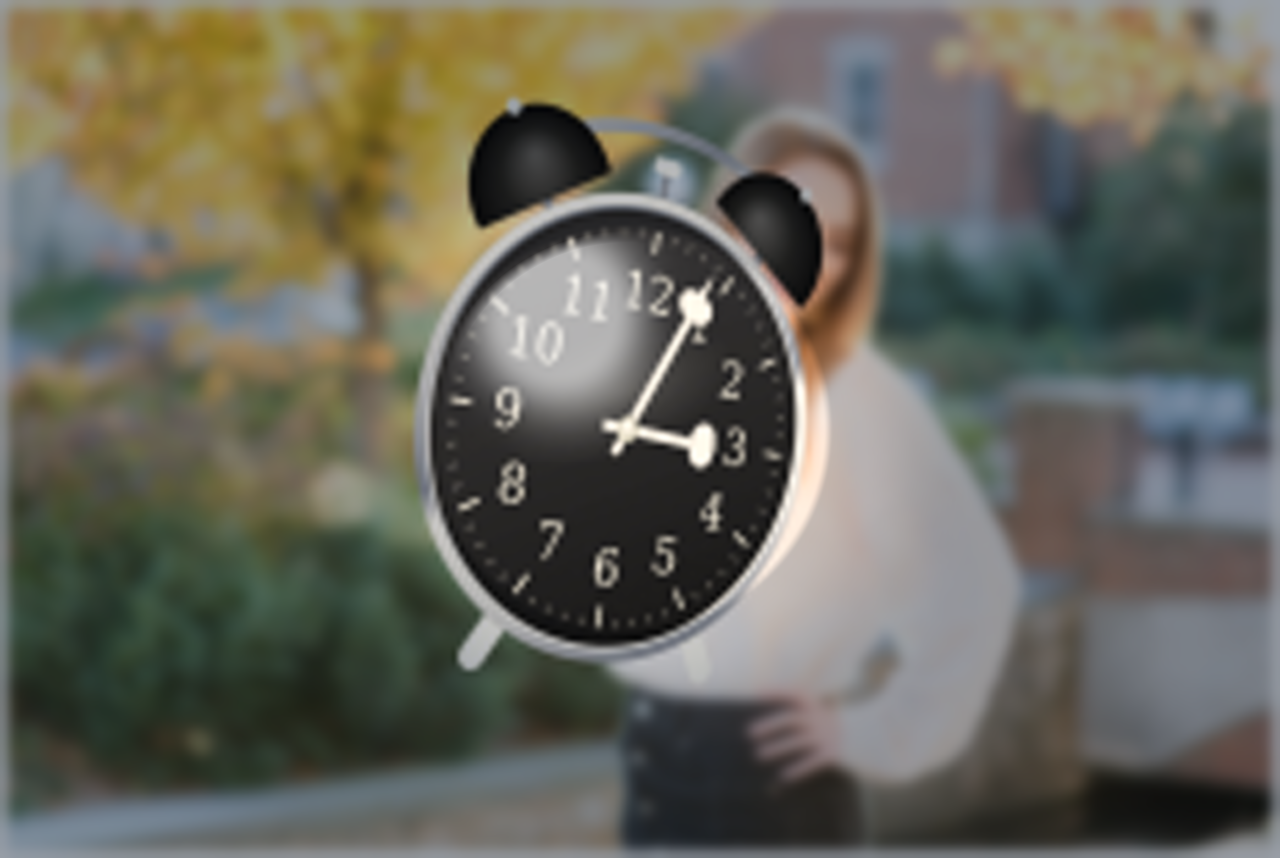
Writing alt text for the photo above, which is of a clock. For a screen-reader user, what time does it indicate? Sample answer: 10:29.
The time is 3:04
